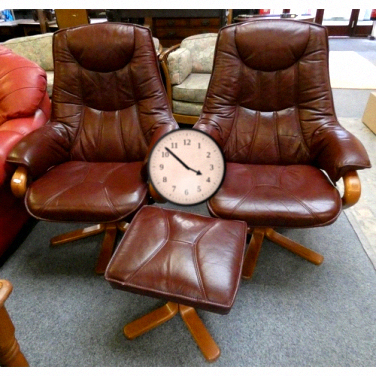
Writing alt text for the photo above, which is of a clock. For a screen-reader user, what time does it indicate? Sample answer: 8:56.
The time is 3:52
